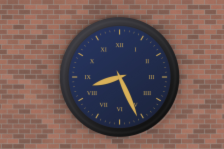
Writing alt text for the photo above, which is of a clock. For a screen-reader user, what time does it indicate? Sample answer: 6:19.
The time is 8:26
